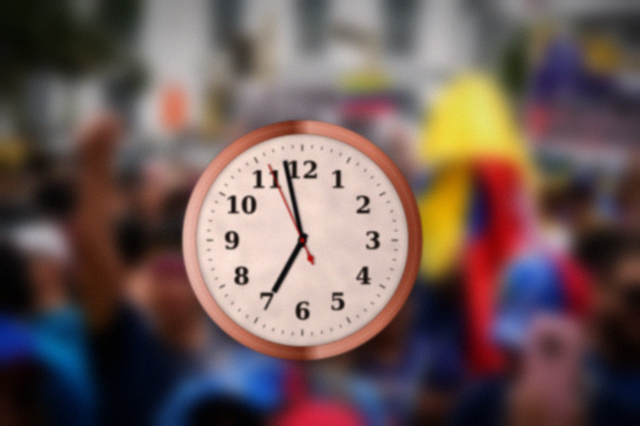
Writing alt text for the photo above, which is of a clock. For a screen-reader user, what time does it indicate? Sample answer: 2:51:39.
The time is 6:57:56
